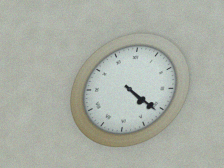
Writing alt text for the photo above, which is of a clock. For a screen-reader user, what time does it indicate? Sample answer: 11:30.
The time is 4:21
